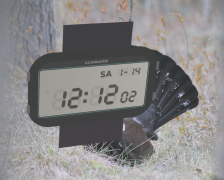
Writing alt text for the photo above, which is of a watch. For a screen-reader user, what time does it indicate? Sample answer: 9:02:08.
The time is 12:12:02
